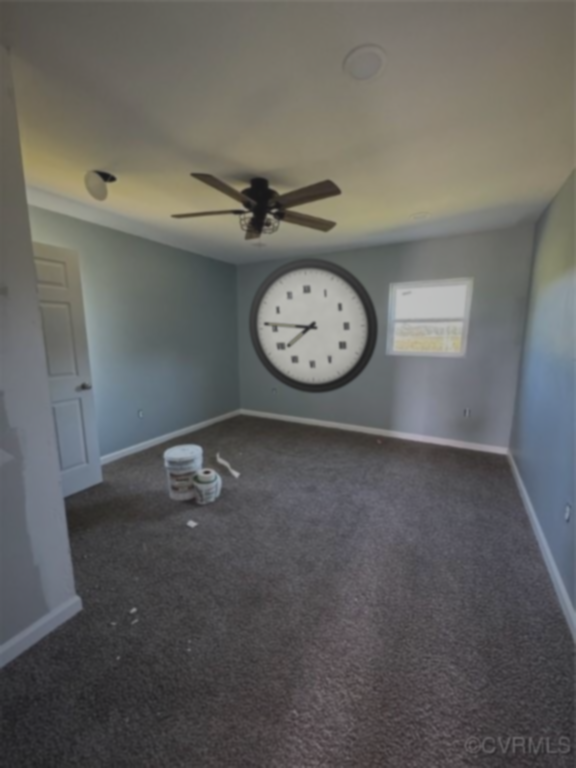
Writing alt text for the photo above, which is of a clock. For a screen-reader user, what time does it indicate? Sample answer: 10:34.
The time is 7:46
